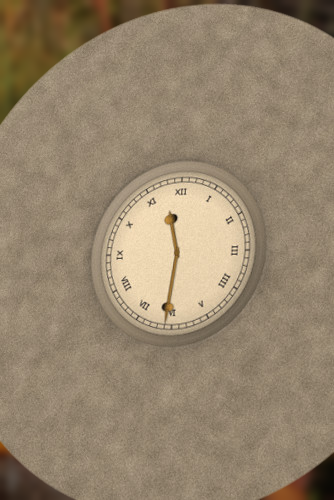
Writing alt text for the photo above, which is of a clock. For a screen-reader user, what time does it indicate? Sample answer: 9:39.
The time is 11:31
